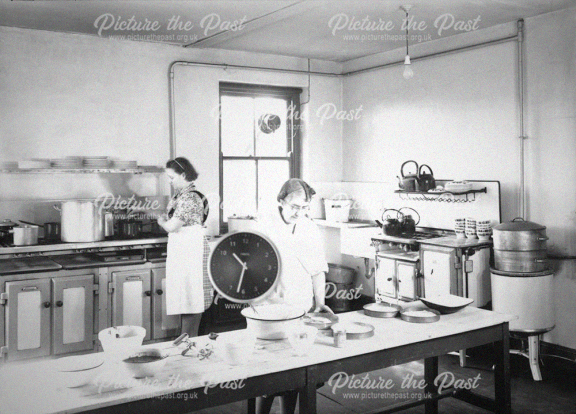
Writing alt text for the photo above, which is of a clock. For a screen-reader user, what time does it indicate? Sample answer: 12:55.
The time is 10:32
